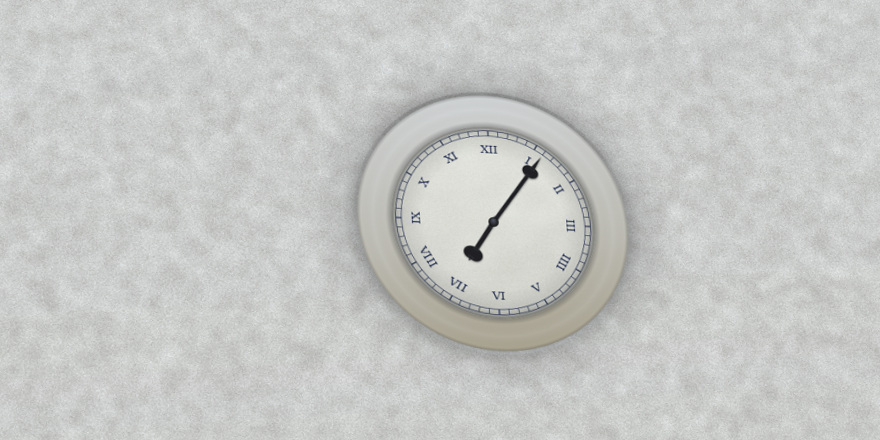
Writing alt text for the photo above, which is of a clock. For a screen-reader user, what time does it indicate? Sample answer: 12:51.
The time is 7:06
